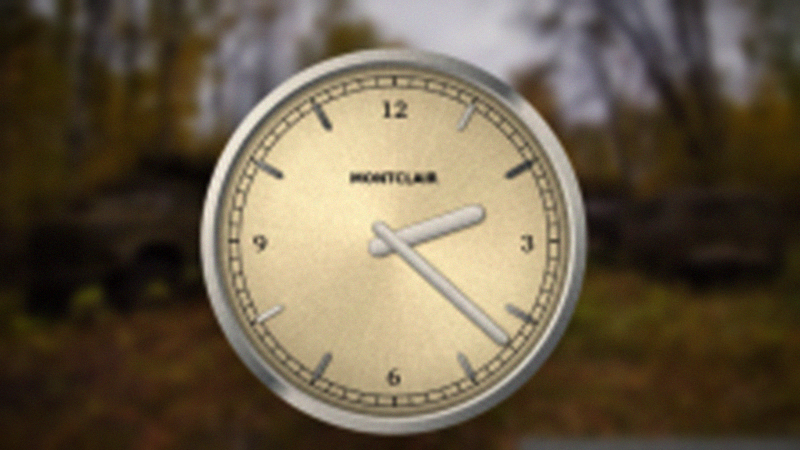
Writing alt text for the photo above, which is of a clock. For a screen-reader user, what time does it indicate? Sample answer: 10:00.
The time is 2:22
